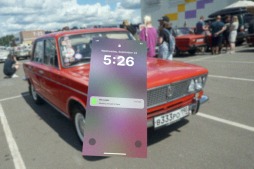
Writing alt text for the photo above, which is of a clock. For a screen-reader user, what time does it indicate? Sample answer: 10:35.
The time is 5:26
